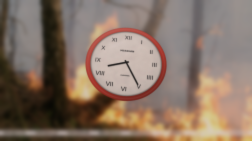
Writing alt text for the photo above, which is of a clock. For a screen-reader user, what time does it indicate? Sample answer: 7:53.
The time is 8:25
